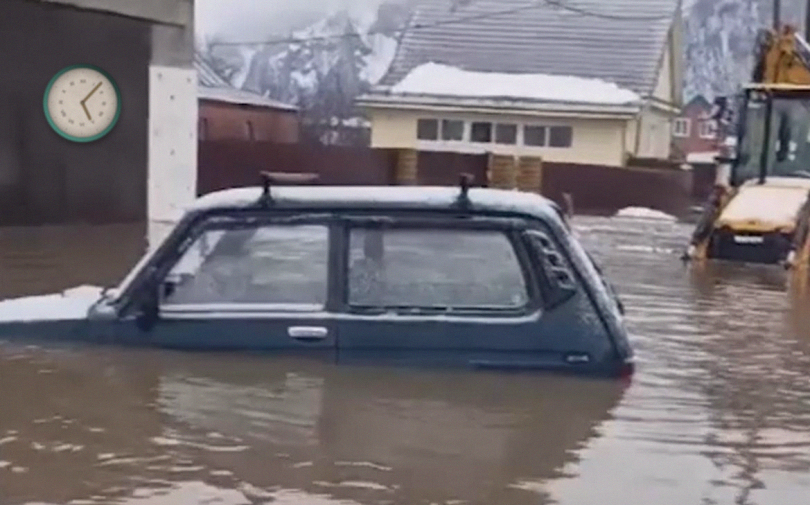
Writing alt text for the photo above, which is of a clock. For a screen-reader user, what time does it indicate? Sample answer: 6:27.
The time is 5:07
